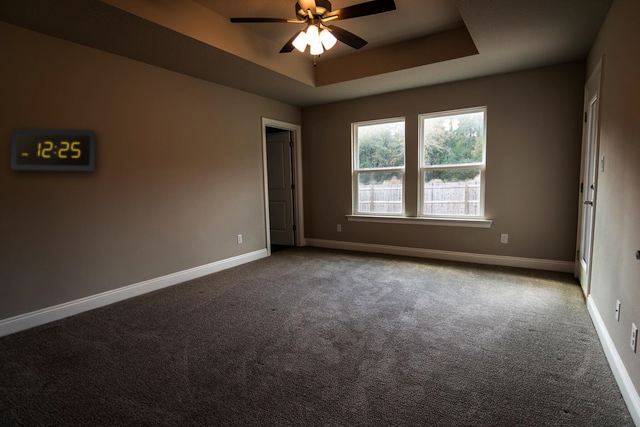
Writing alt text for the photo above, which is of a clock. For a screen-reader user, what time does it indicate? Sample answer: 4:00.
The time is 12:25
